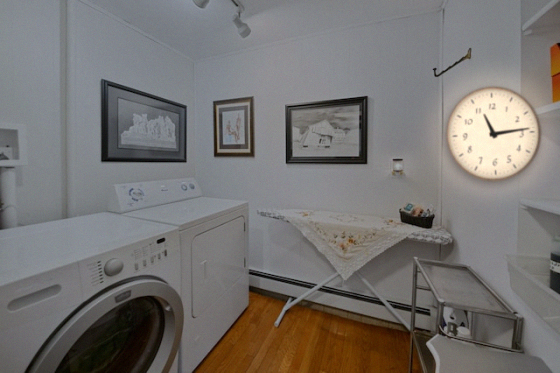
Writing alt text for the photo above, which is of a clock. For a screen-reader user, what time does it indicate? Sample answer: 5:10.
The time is 11:14
